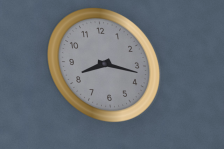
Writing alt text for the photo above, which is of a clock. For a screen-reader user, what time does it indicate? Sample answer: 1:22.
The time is 8:17
